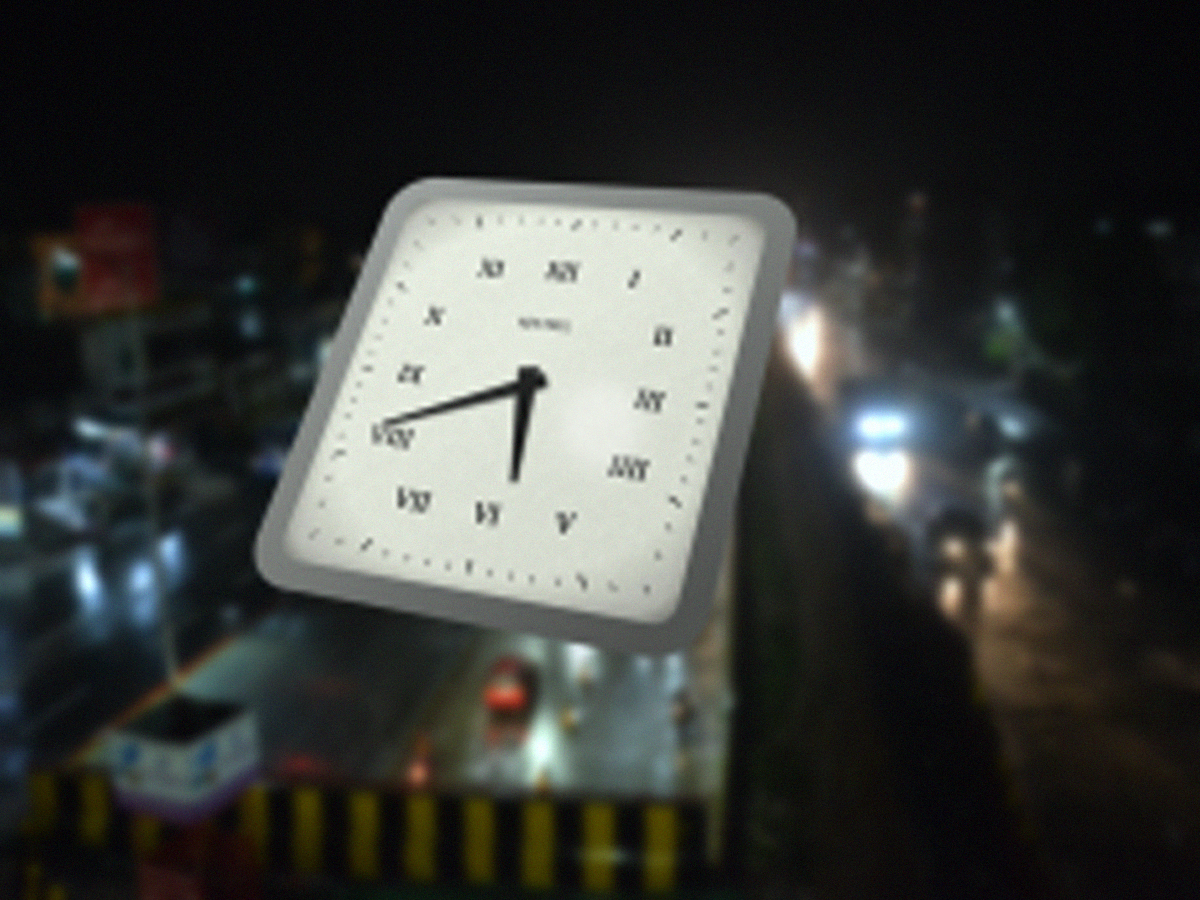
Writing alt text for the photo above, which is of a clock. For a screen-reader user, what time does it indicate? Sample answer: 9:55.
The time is 5:41
